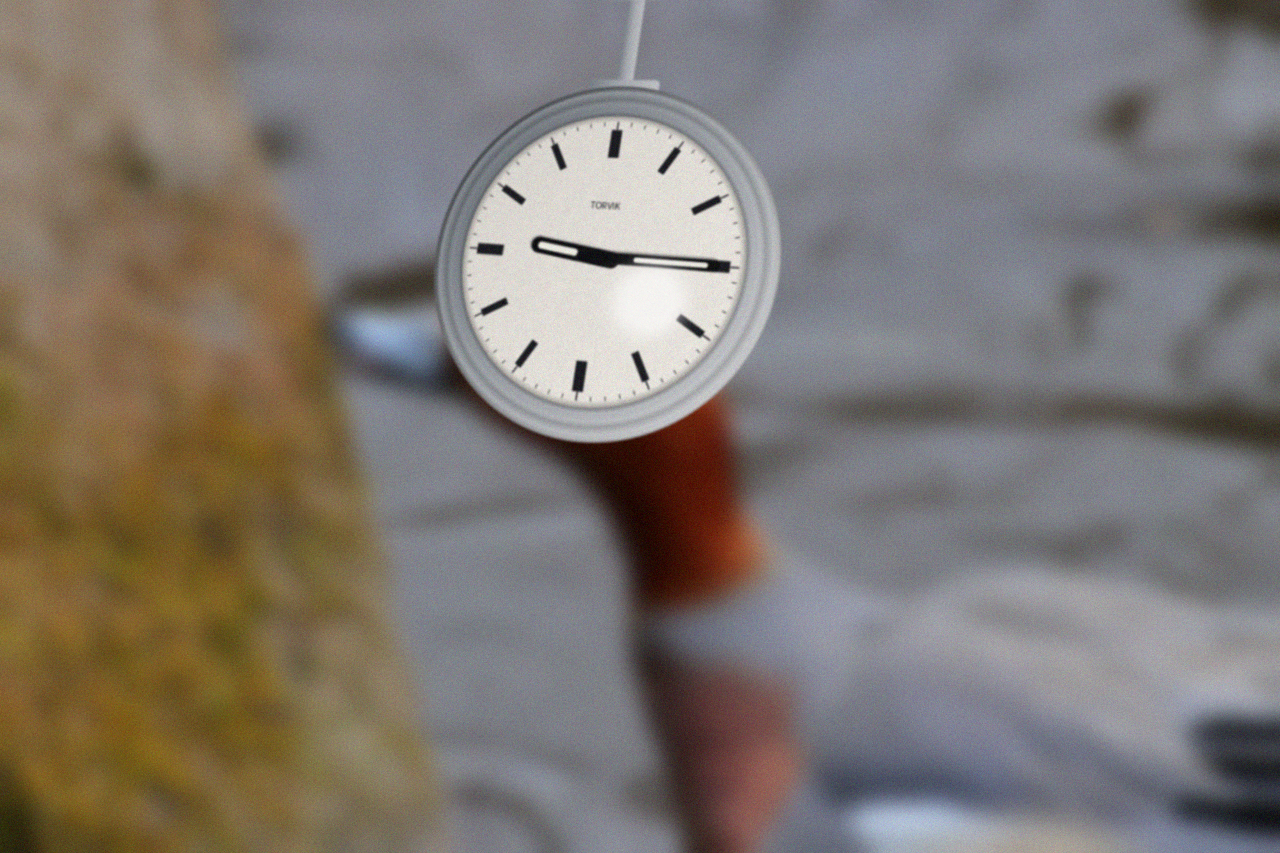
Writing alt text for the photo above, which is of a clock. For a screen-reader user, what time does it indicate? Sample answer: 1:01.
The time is 9:15
